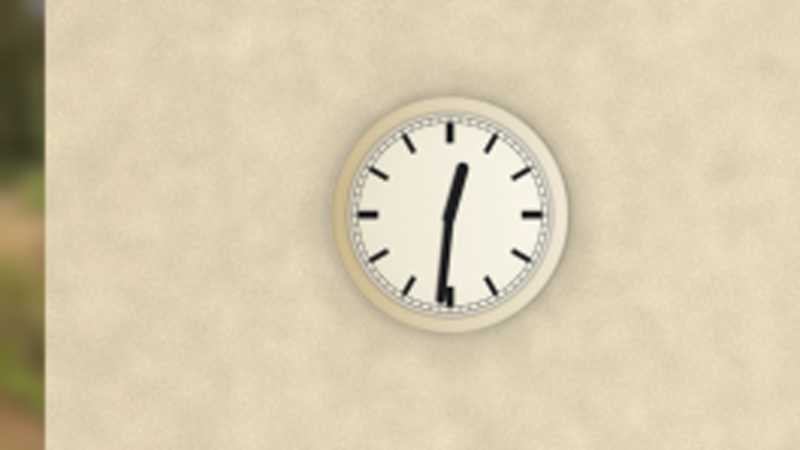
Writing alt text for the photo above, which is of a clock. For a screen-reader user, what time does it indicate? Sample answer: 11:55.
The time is 12:31
